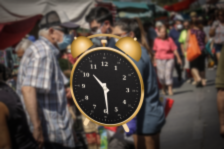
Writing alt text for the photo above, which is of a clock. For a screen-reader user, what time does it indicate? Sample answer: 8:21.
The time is 10:29
